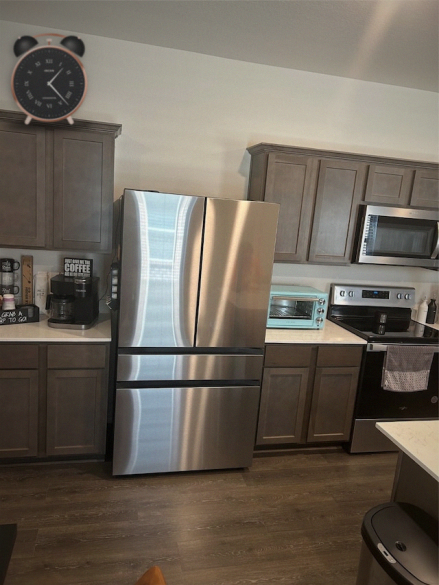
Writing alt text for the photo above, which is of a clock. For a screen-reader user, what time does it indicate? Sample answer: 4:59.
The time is 1:23
